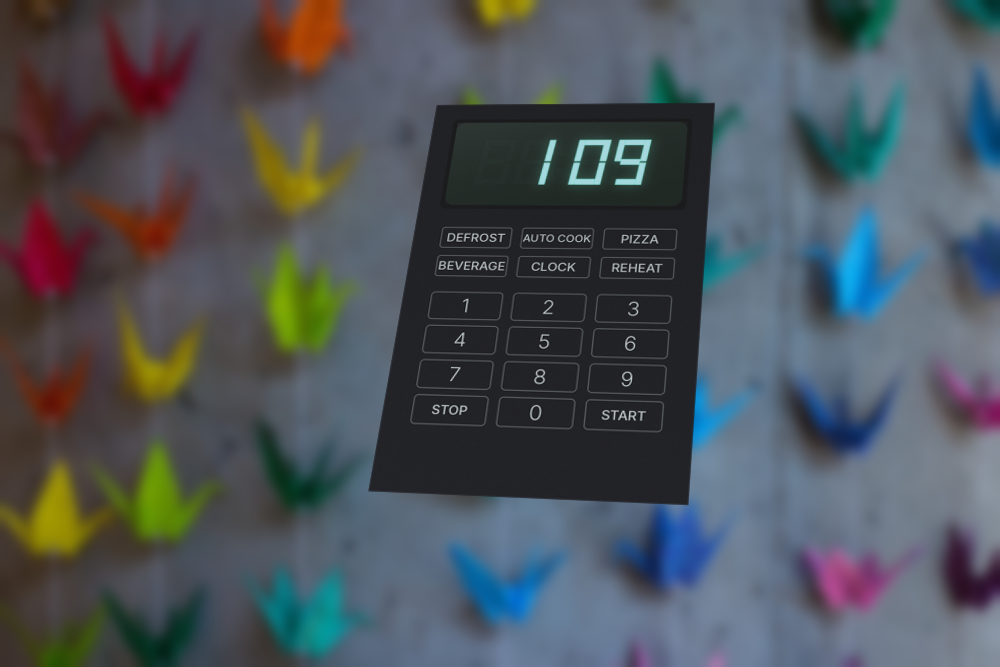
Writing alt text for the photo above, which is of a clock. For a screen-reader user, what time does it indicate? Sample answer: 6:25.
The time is 1:09
